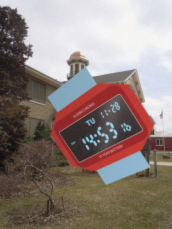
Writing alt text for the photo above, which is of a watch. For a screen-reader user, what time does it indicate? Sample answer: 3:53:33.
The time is 14:53:16
